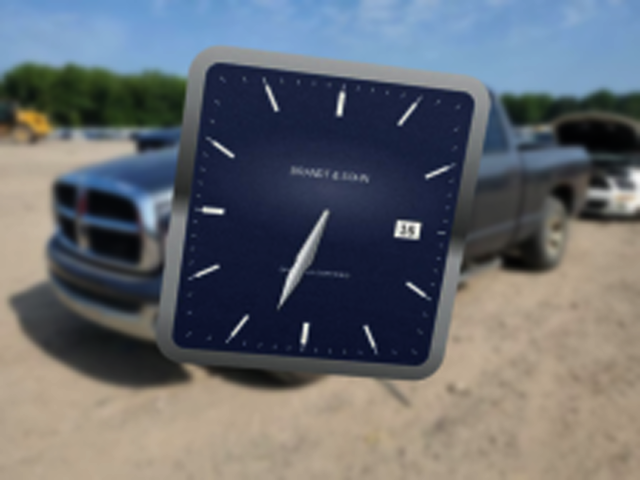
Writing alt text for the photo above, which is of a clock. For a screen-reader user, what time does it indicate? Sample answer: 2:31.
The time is 6:33
